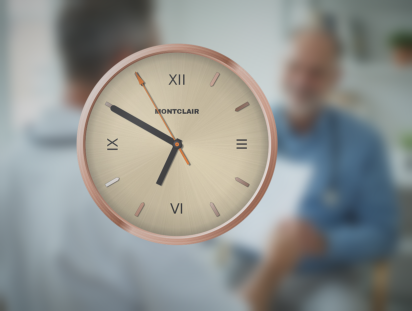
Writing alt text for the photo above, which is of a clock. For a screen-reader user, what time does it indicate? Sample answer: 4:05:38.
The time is 6:49:55
